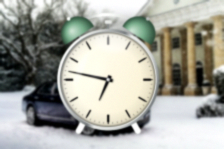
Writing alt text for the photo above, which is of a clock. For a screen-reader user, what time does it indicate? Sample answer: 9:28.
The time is 6:47
